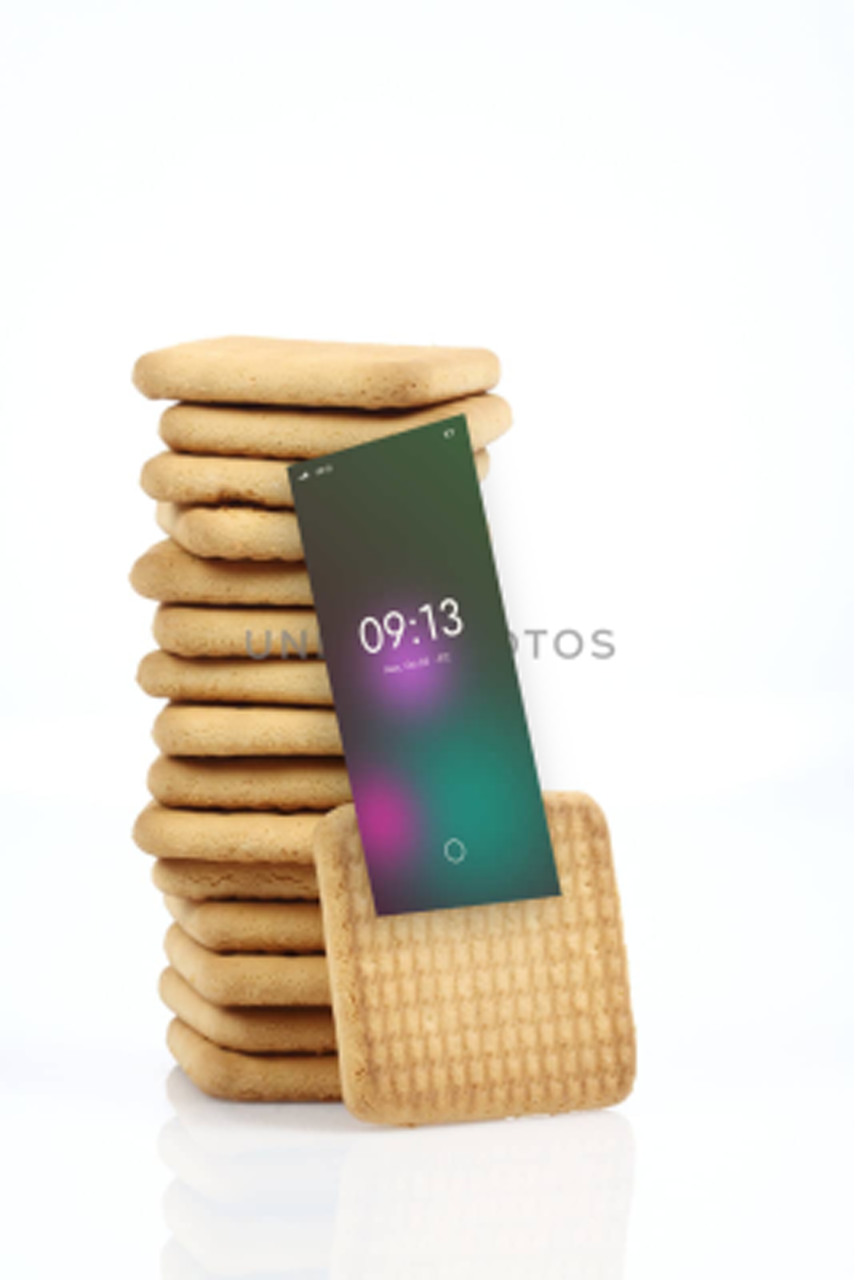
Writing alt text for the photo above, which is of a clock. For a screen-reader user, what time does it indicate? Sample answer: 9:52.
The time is 9:13
